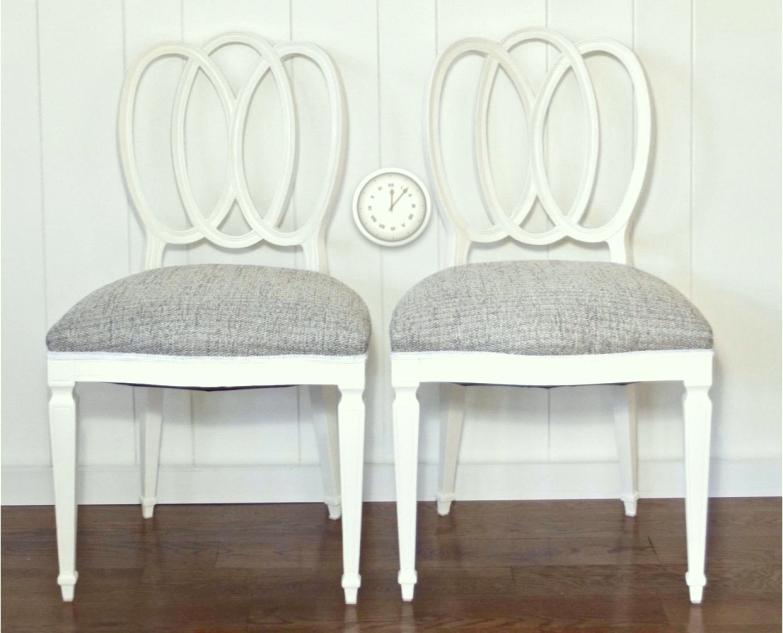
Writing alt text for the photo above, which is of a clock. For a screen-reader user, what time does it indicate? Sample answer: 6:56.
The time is 12:07
